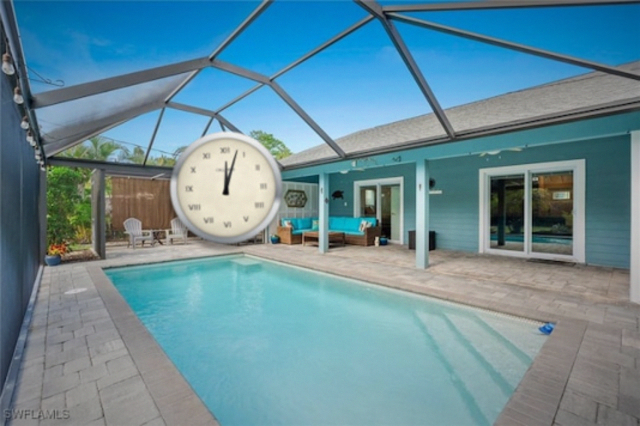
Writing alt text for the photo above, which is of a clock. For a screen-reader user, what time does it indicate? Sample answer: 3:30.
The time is 12:03
